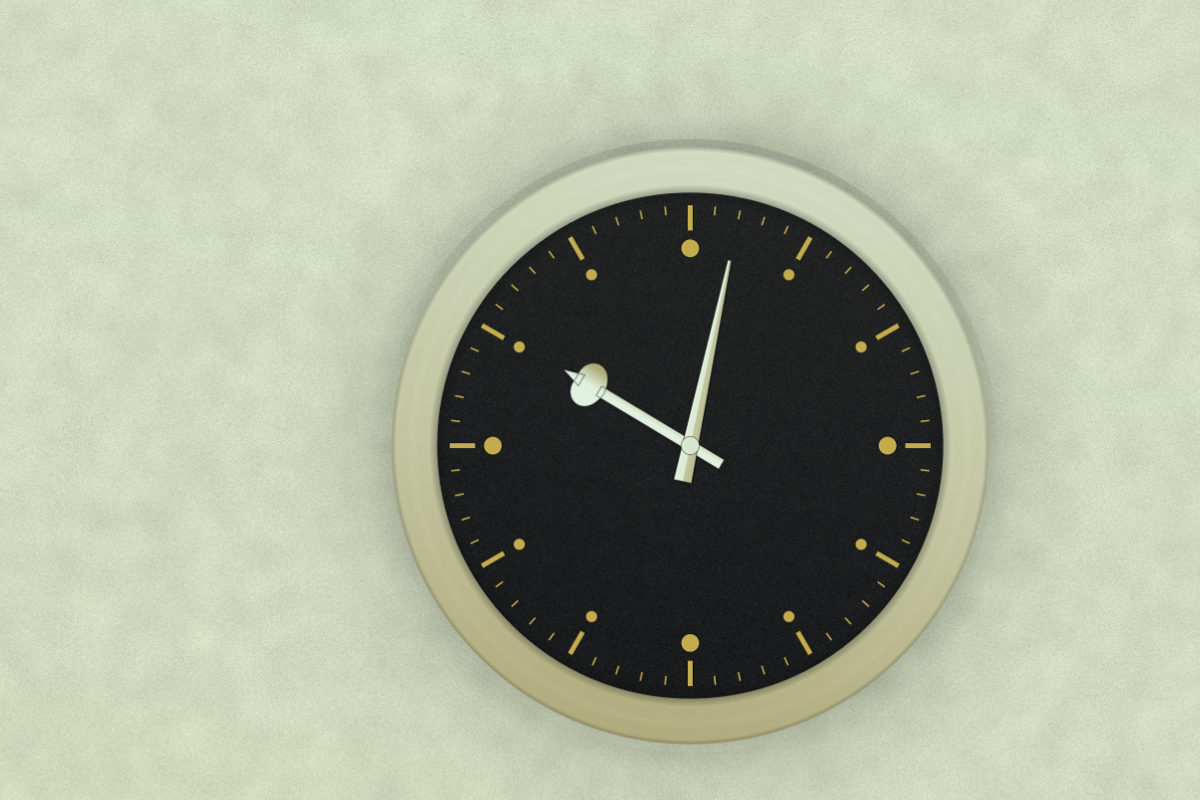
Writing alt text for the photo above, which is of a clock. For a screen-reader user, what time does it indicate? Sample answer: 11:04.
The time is 10:02
